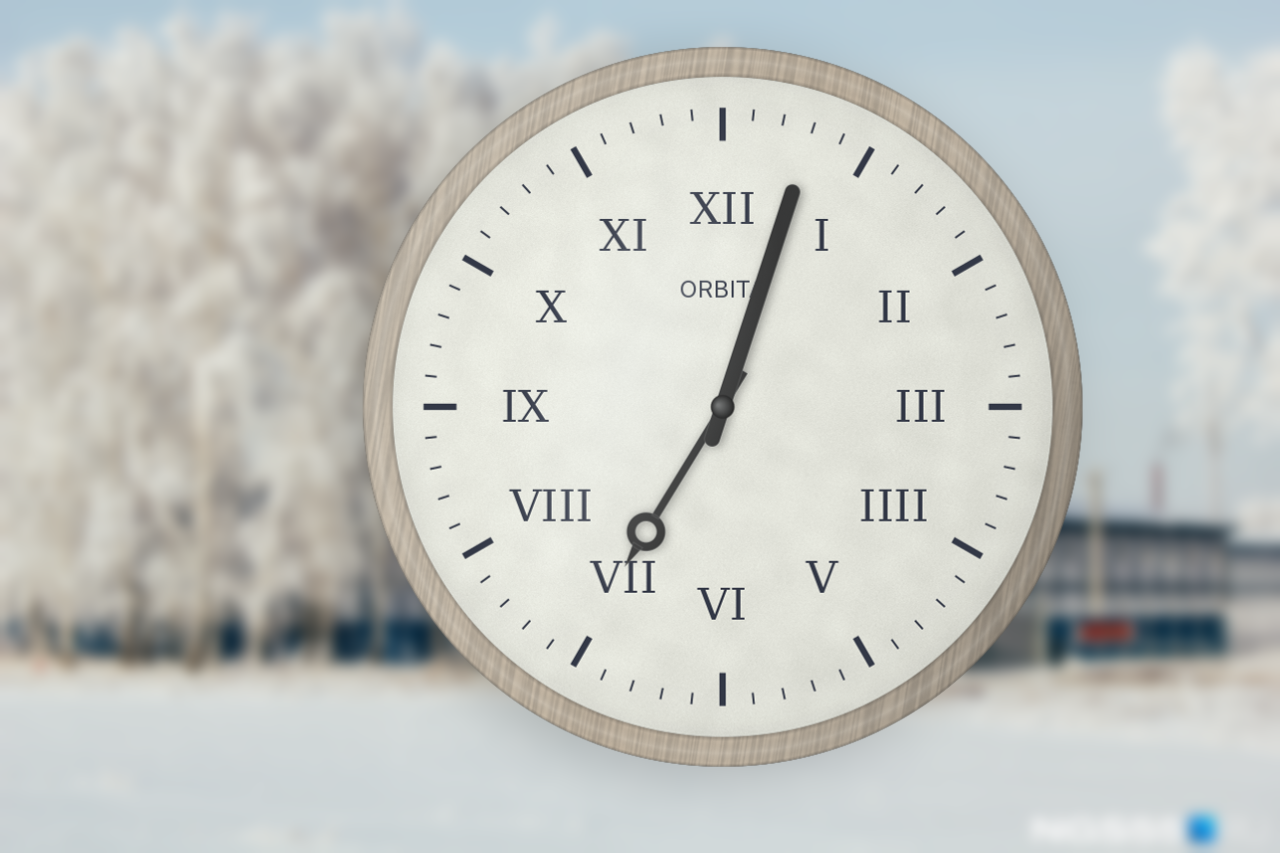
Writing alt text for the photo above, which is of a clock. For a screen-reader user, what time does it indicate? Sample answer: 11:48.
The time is 7:03
